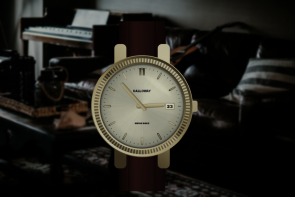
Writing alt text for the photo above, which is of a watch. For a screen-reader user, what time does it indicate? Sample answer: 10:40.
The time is 2:53
